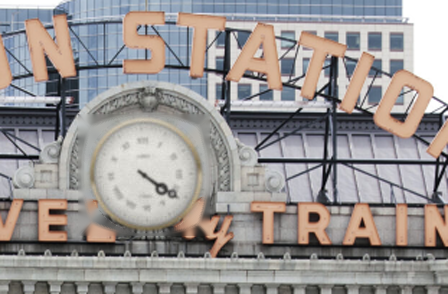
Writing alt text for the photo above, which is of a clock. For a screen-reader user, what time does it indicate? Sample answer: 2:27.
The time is 4:21
